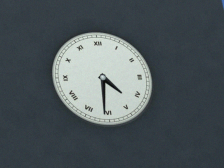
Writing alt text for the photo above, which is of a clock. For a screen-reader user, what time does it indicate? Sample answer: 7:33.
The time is 4:31
